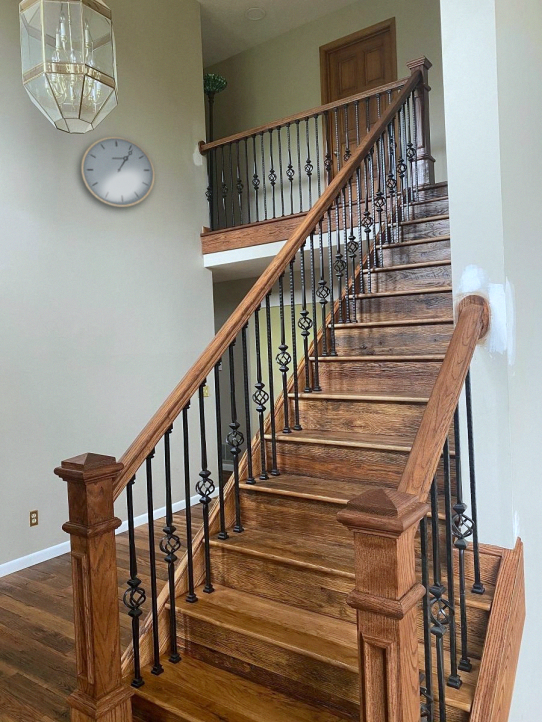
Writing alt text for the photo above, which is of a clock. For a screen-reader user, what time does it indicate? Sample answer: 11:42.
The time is 1:06
